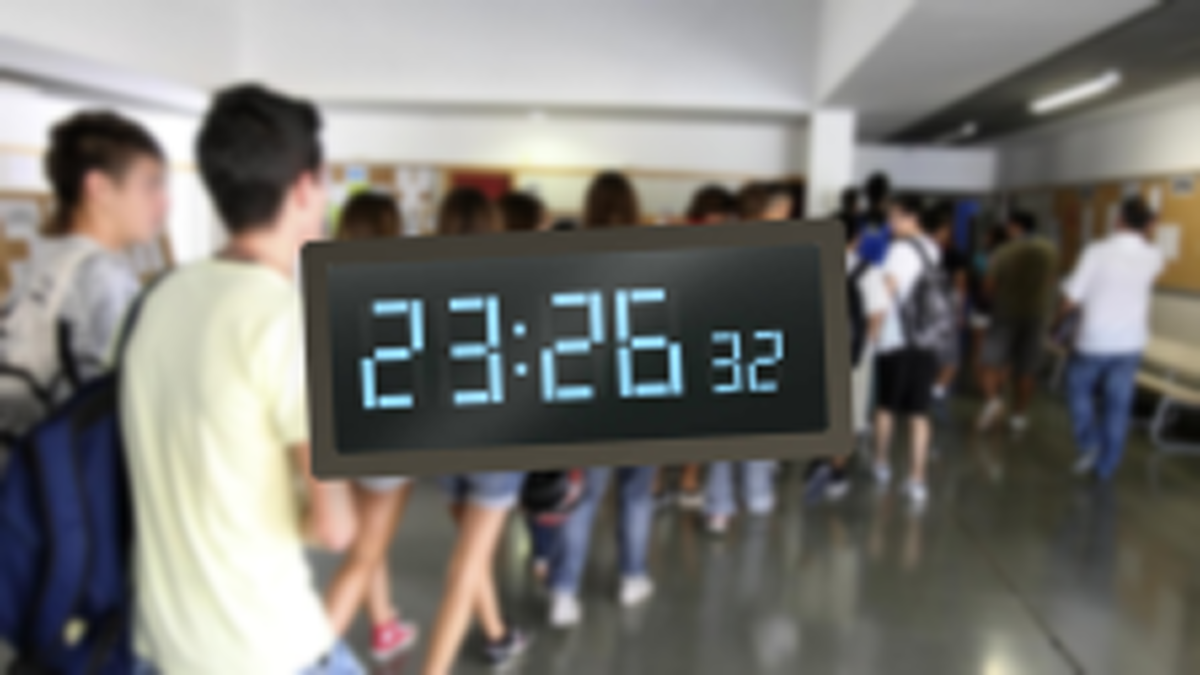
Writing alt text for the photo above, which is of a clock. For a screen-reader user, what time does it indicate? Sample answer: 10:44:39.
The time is 23:26:32
